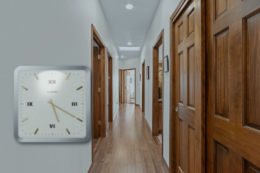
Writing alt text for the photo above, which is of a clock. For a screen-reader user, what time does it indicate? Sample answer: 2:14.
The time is 5:20
